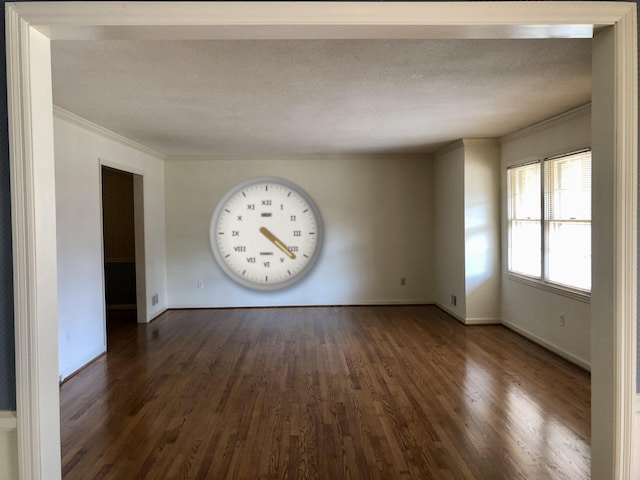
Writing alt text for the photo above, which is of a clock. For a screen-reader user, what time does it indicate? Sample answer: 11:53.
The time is 4:22
